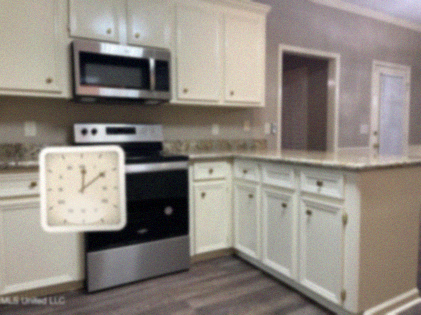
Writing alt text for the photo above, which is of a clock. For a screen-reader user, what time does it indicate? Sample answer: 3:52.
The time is 12:09
